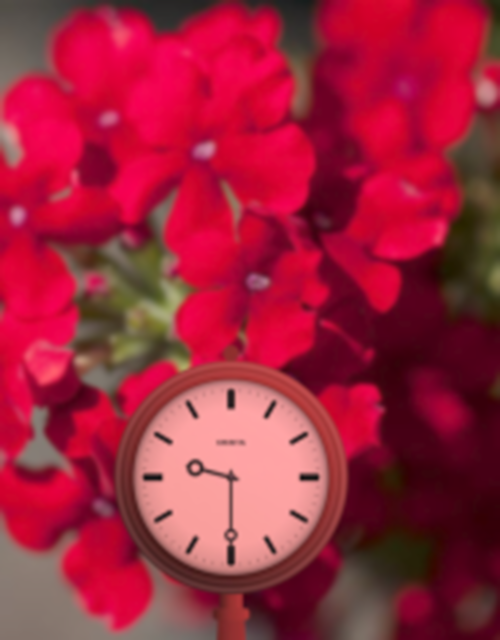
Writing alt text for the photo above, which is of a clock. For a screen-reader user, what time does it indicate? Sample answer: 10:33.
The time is 9:30
